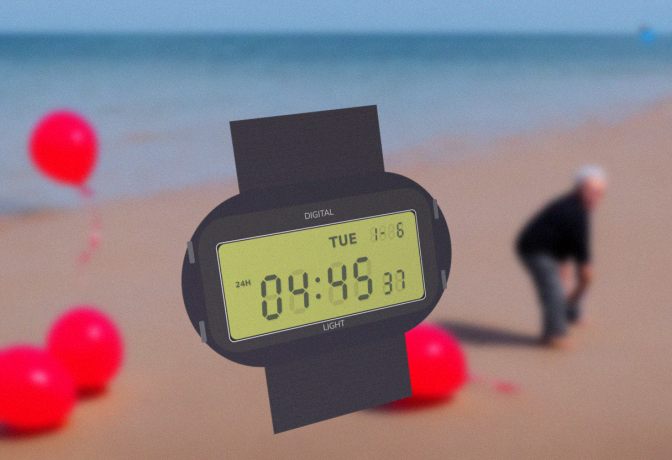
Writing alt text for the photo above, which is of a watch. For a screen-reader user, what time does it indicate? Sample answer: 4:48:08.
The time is 4:45:37
